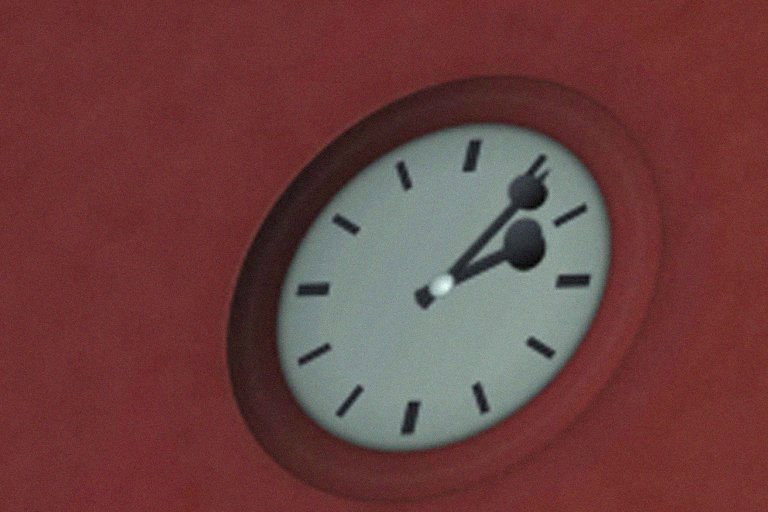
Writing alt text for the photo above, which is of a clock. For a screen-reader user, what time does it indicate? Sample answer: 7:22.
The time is 2:06
